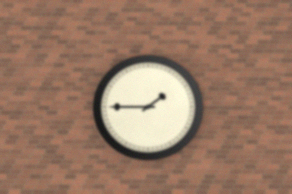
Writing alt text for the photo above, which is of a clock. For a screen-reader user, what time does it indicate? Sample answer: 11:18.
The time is 1:45
